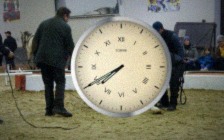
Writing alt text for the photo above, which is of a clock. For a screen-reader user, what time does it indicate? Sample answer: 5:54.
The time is 7:40
